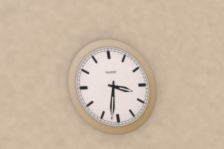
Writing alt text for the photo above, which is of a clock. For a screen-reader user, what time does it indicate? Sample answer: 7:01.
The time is 3:32
